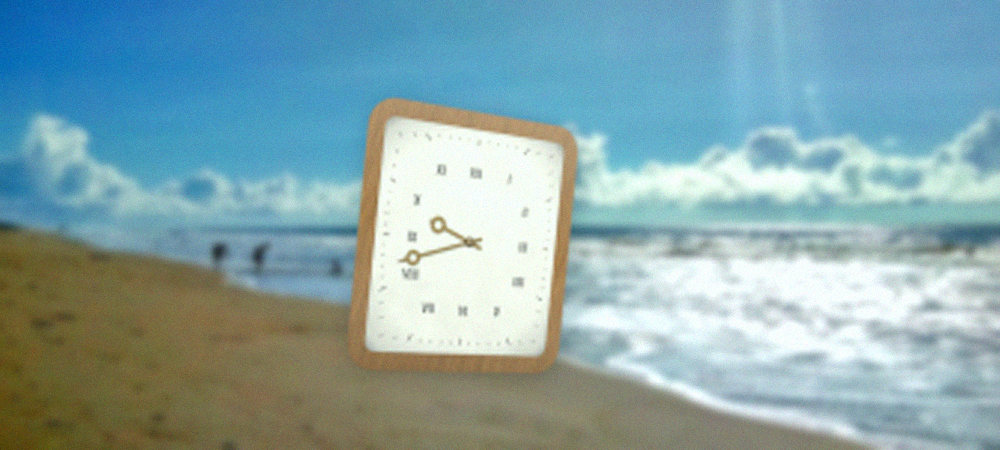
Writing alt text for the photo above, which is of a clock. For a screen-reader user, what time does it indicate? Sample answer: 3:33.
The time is 9:42
